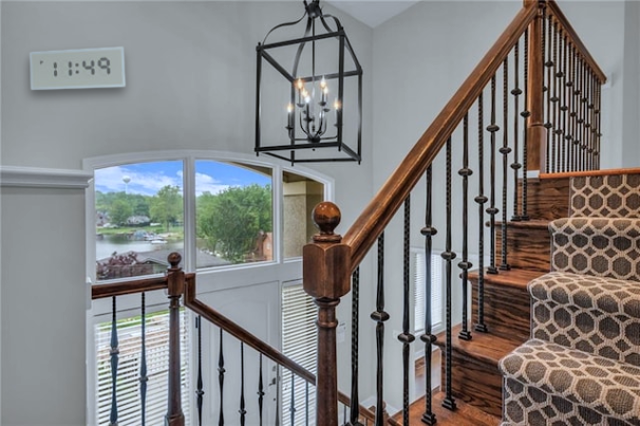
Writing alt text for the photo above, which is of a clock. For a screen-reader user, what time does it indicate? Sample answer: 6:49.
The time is 11:49
